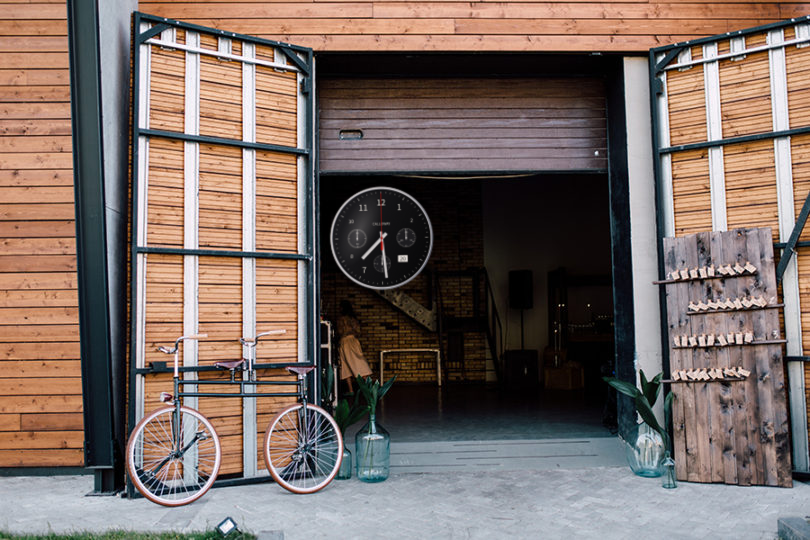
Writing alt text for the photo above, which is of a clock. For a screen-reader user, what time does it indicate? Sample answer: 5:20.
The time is 7:29
